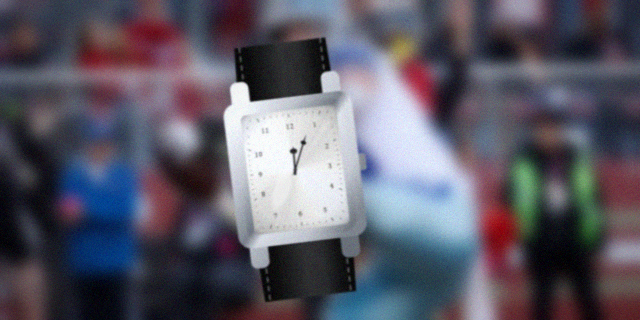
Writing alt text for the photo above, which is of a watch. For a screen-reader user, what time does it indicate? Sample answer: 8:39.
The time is 12:04
